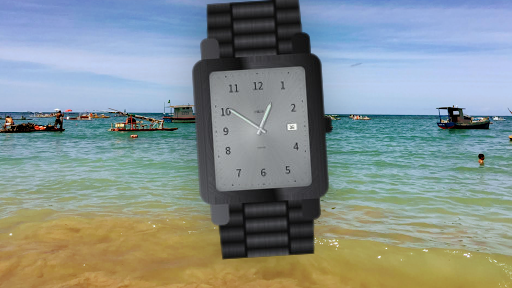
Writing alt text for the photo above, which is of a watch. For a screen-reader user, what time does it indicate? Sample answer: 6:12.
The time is 12:51
